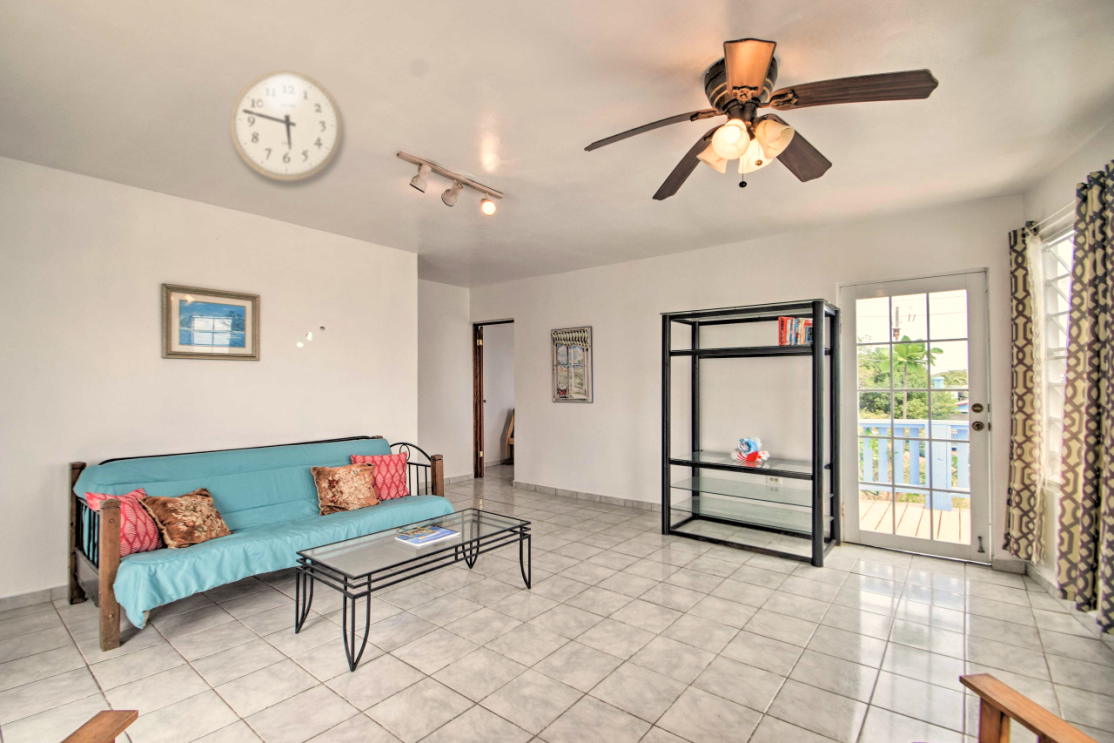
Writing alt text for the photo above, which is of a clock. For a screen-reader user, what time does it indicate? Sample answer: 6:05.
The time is 5:47
